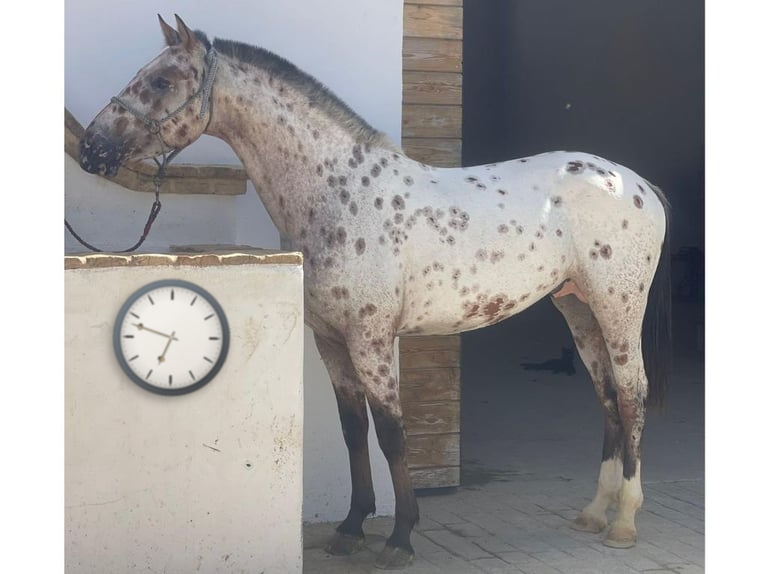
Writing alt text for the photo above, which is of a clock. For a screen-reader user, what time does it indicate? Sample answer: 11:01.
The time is 6:48
